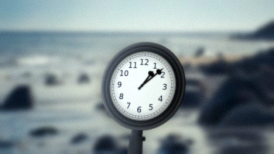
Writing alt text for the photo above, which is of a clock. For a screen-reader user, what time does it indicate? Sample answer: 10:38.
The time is 1:08
